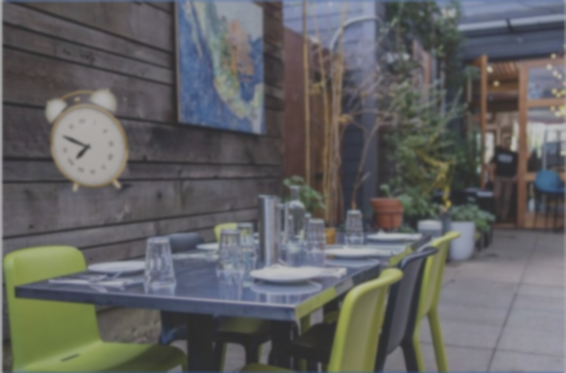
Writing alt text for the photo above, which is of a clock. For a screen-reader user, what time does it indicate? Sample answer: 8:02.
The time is 7:50
